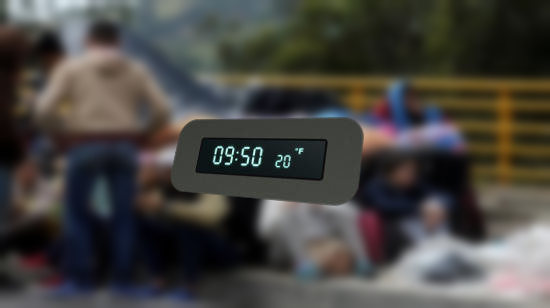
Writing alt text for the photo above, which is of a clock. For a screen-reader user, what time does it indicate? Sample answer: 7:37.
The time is 9:50
